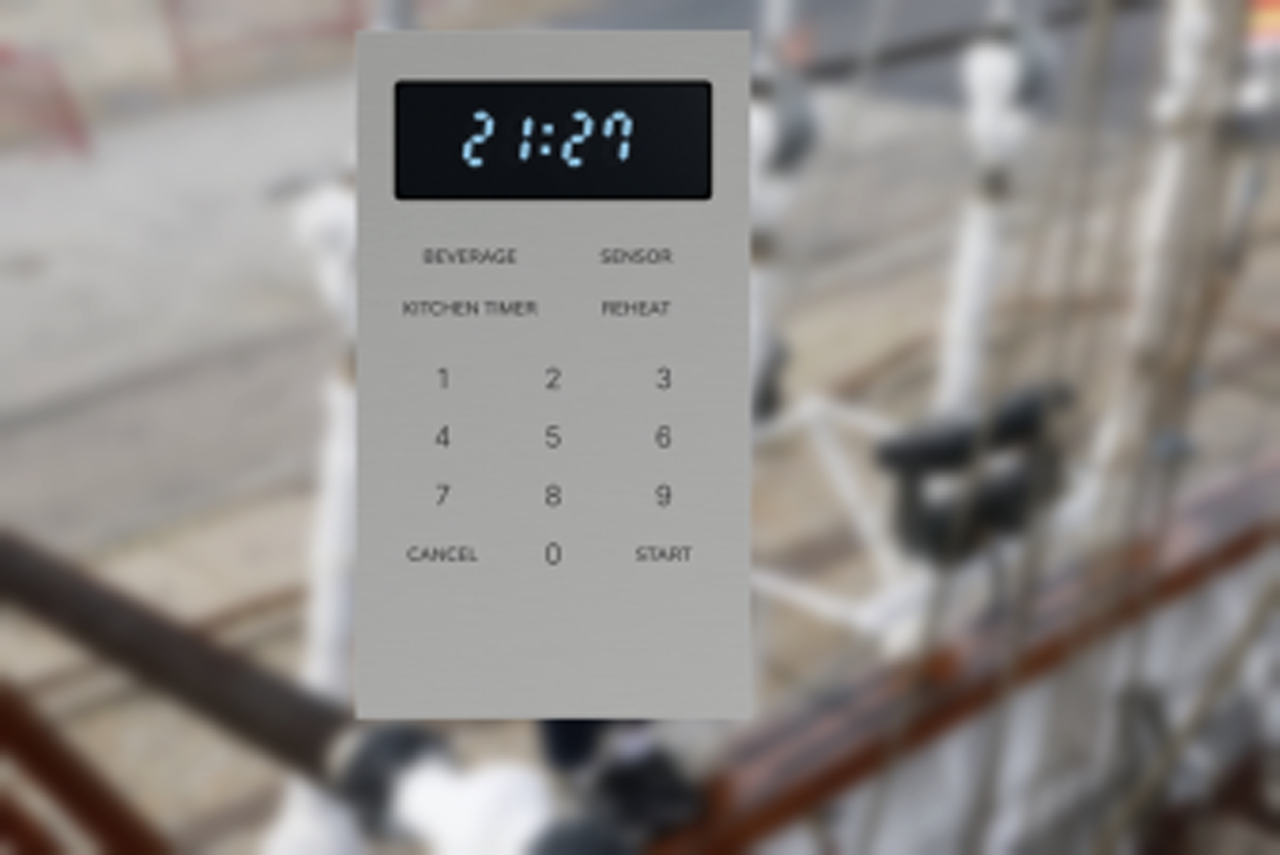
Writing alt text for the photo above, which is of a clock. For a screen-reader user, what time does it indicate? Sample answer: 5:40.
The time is 21:27
